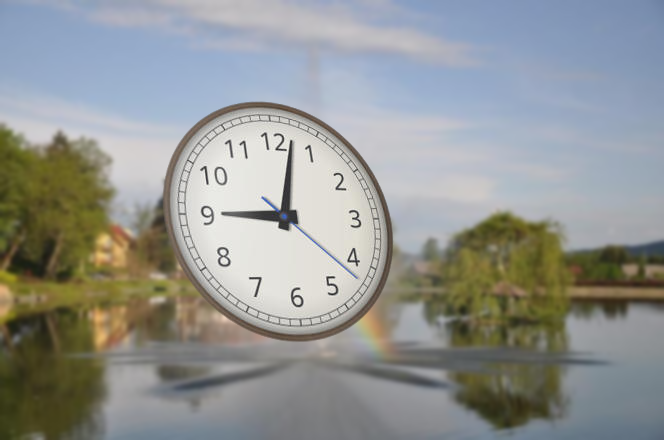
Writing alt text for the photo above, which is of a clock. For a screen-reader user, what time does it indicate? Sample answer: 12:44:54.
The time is 9:02:22
